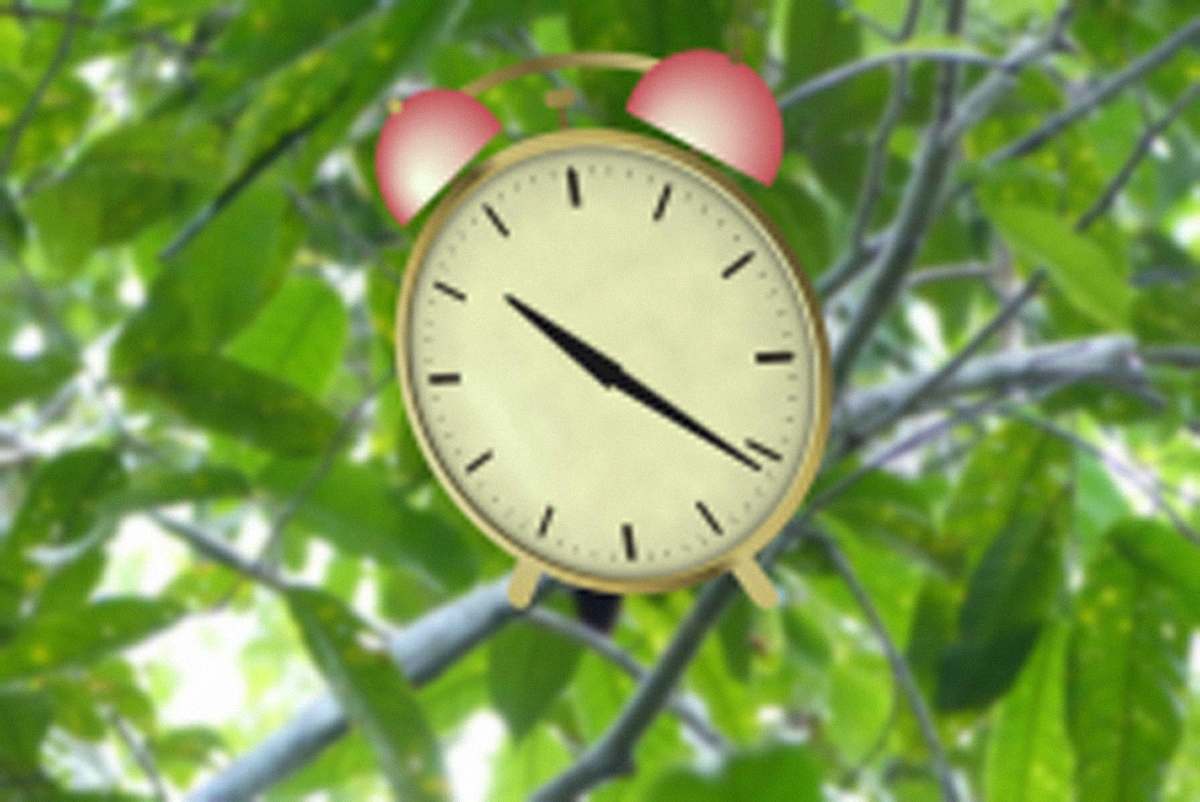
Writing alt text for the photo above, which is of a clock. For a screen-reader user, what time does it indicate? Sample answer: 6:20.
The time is 10:21
